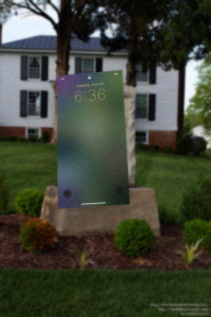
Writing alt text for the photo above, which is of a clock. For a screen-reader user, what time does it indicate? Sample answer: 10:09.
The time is 6:36
